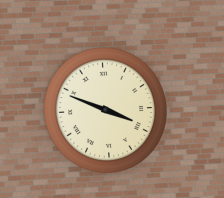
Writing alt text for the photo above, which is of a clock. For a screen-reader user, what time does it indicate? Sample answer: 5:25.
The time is 3:49
